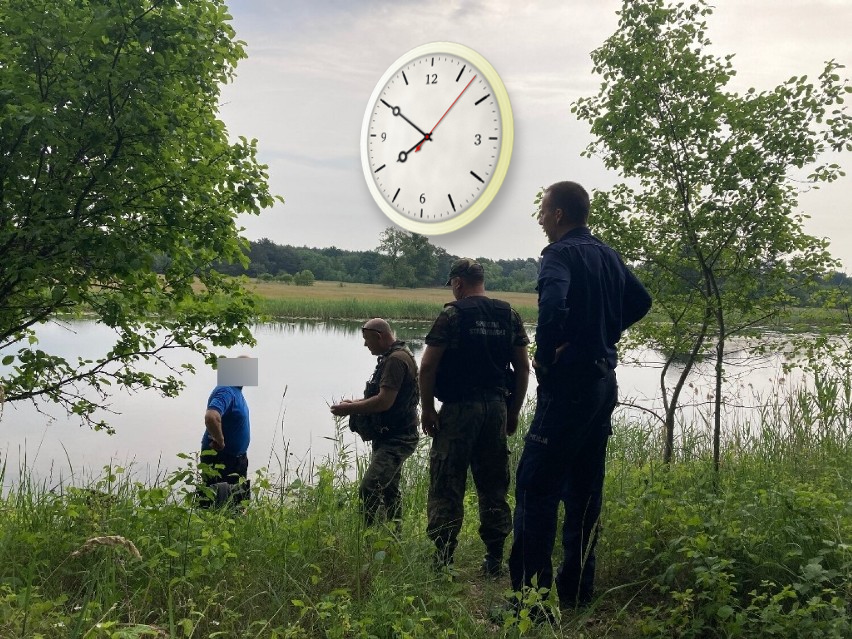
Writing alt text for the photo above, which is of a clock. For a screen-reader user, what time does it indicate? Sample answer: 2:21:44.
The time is 7:50:07
